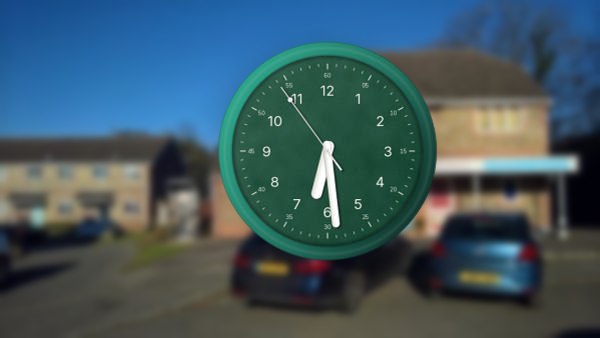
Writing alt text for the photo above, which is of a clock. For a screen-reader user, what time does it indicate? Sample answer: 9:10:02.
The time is 6:28:54
